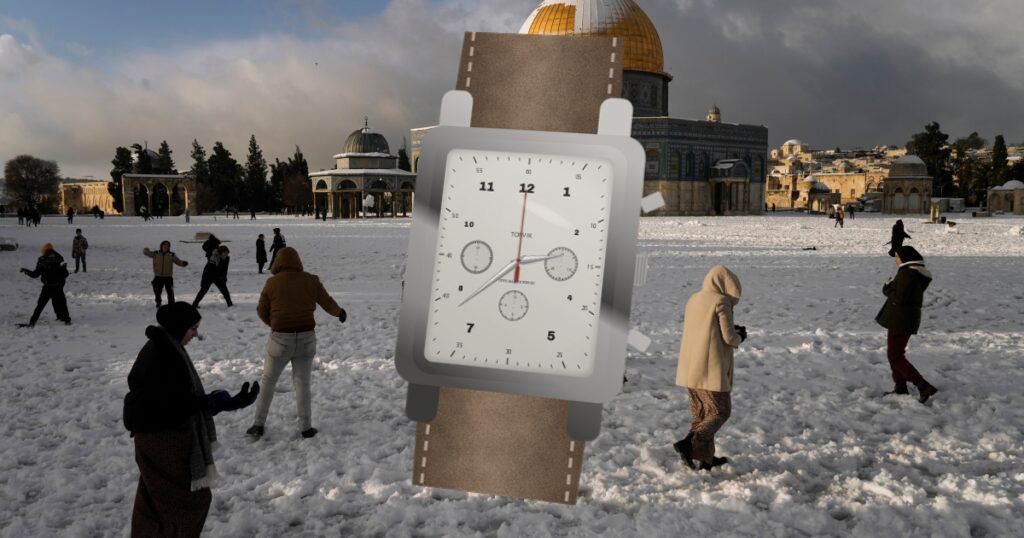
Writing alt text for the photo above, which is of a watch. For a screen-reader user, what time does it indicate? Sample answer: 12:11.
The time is 2:38
